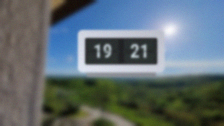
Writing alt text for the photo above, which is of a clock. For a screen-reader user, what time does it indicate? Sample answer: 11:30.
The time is 19:21
